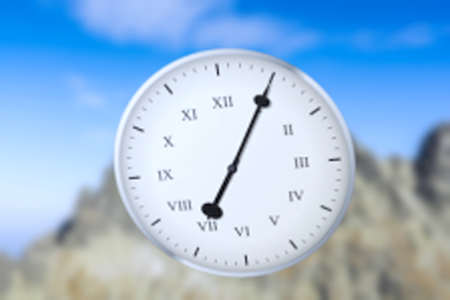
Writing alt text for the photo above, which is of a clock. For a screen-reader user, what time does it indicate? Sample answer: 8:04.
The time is 7:05
